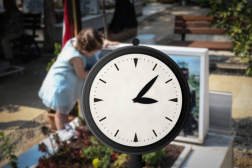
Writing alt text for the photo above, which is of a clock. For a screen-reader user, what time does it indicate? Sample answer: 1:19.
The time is 3:07
